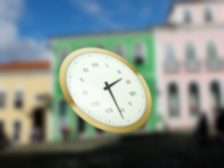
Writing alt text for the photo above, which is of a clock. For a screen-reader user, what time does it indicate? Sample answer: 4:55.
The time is 2:31
